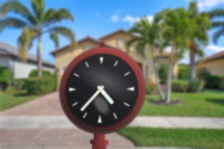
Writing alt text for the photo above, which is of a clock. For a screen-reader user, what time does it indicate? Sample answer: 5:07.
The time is 4:37
